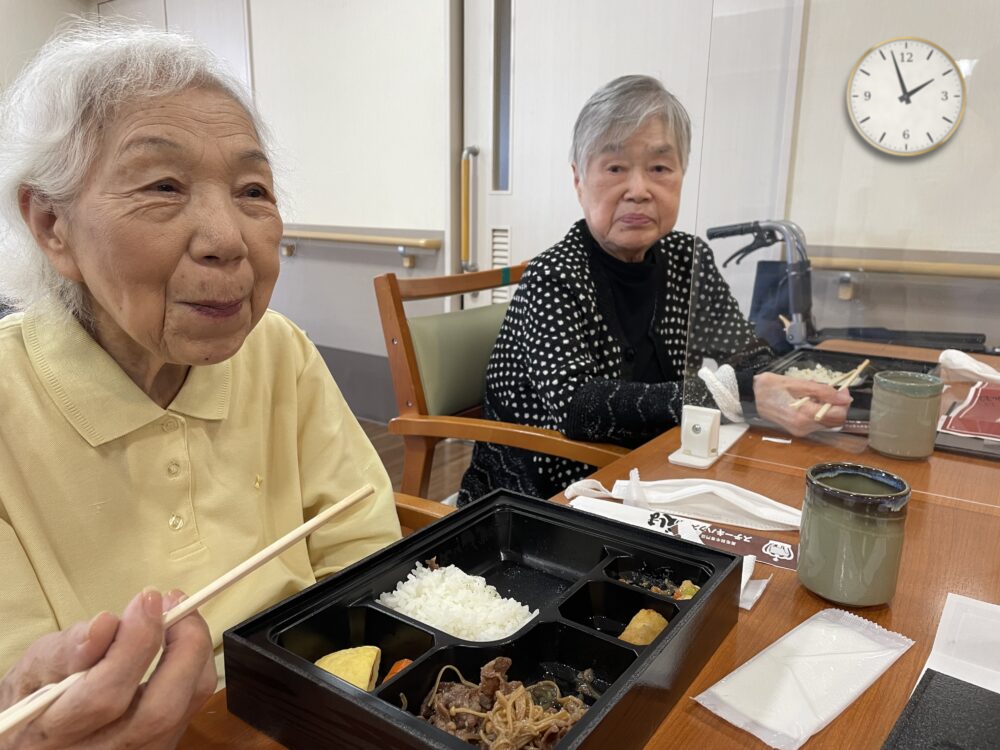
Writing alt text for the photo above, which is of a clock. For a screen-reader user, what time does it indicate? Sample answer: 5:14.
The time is 1:57
